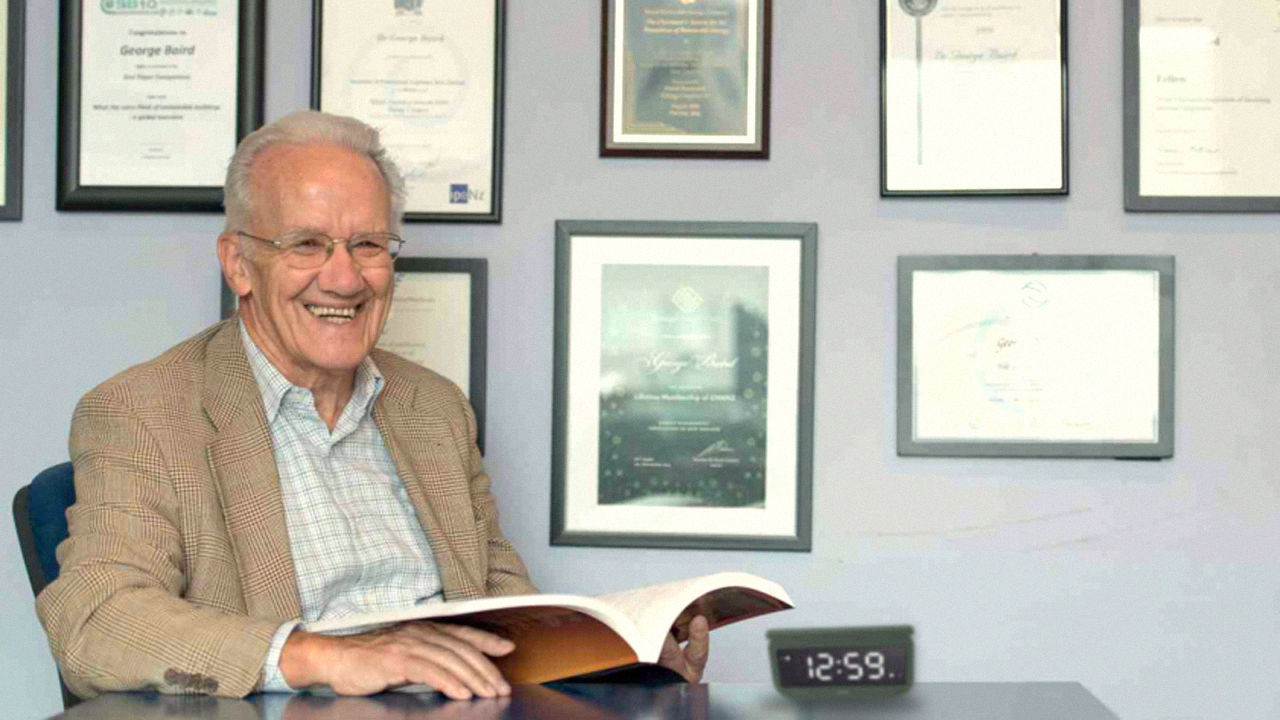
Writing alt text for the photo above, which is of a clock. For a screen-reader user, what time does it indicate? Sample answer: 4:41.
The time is 12:59
